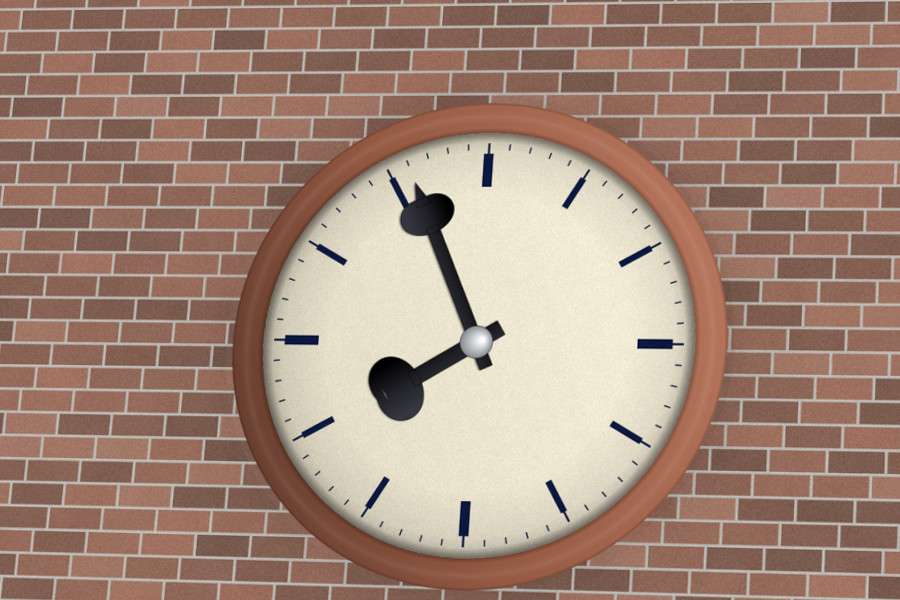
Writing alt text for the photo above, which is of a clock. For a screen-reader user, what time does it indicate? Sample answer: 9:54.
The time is 7:56
